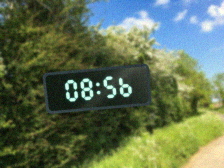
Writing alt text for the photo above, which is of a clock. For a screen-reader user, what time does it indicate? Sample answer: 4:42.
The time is 8:56
